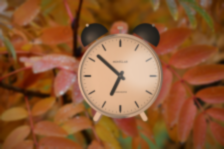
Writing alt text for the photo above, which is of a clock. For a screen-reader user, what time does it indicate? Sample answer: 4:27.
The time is 6:52
